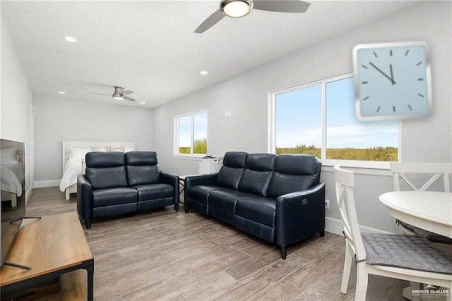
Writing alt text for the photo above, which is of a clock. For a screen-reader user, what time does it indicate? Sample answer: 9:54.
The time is 11:52
